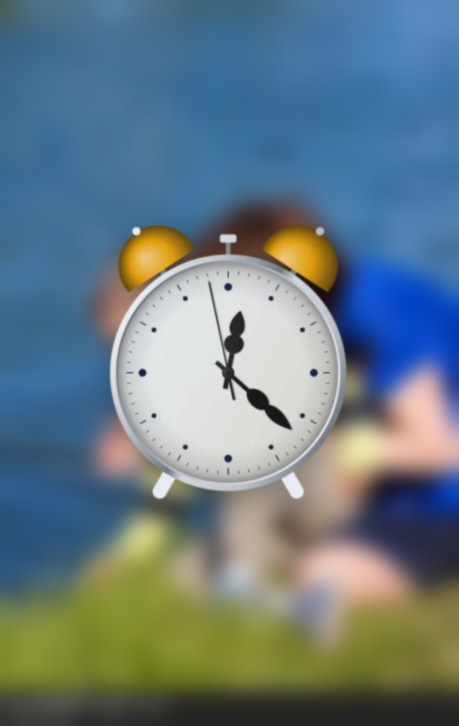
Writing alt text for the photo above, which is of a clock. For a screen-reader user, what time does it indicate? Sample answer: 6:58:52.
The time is 12:21:58
